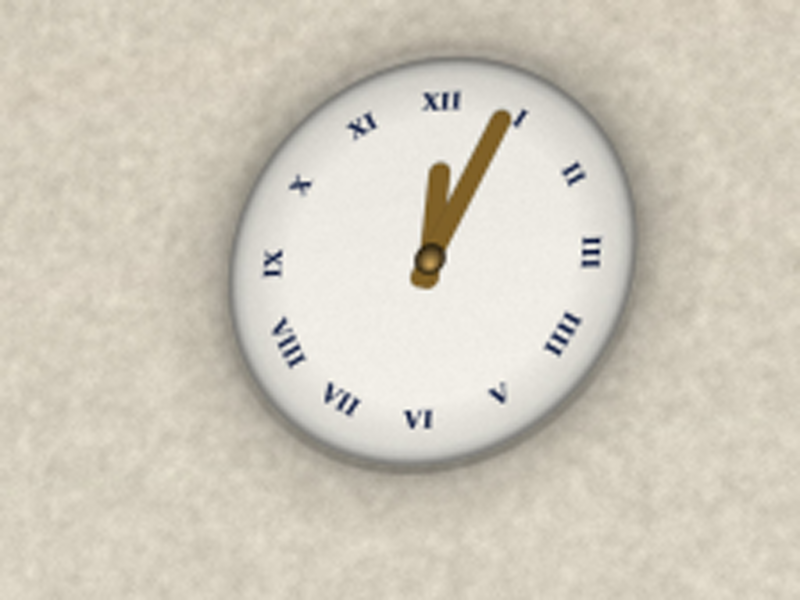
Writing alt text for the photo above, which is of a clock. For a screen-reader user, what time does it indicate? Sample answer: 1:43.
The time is 12:04
